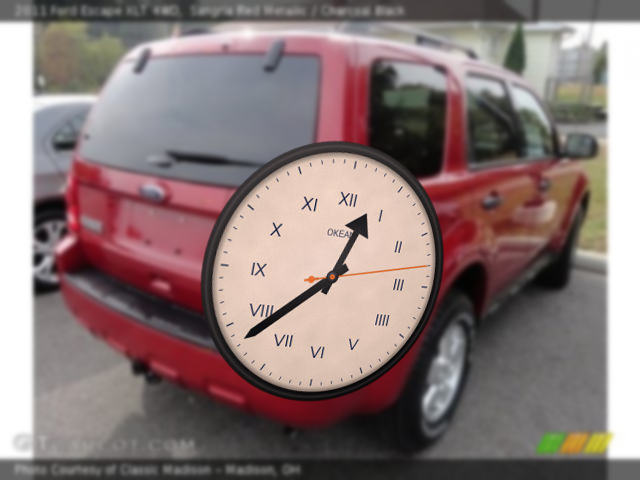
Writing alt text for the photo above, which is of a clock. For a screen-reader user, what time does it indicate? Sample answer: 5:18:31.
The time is 12:38:13
